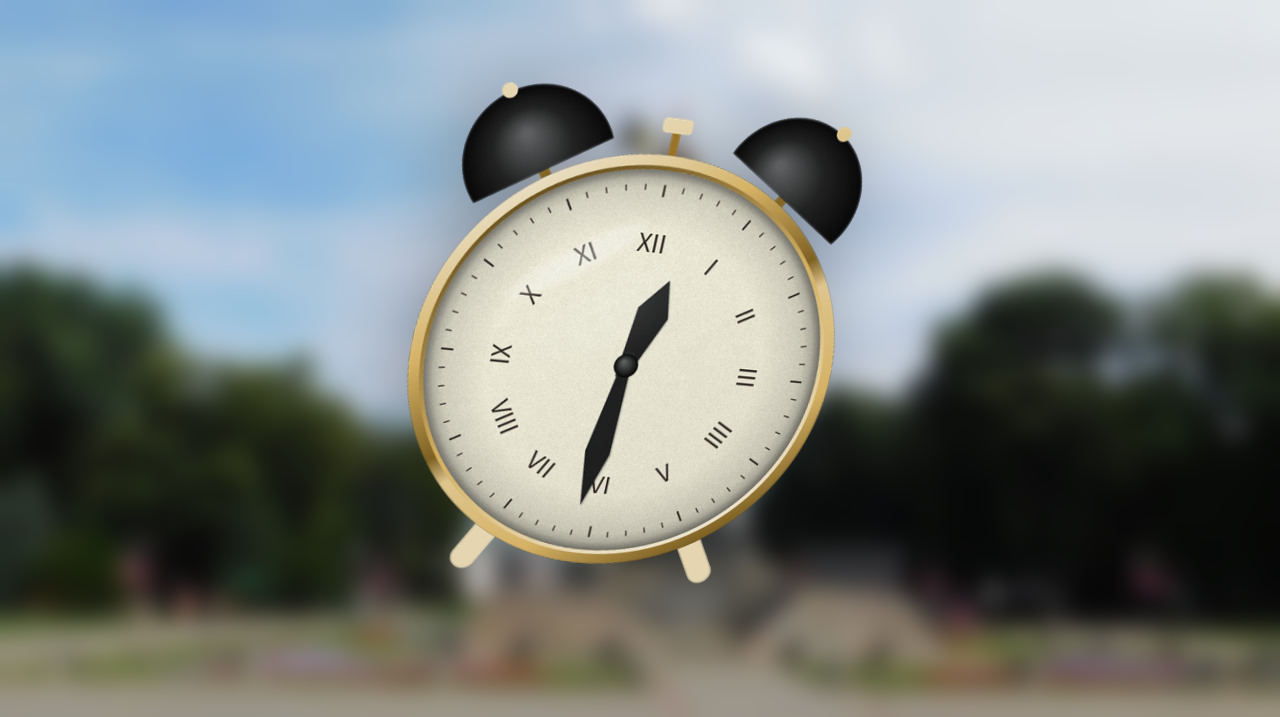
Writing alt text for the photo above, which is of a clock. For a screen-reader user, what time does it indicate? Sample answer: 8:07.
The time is 12:31
